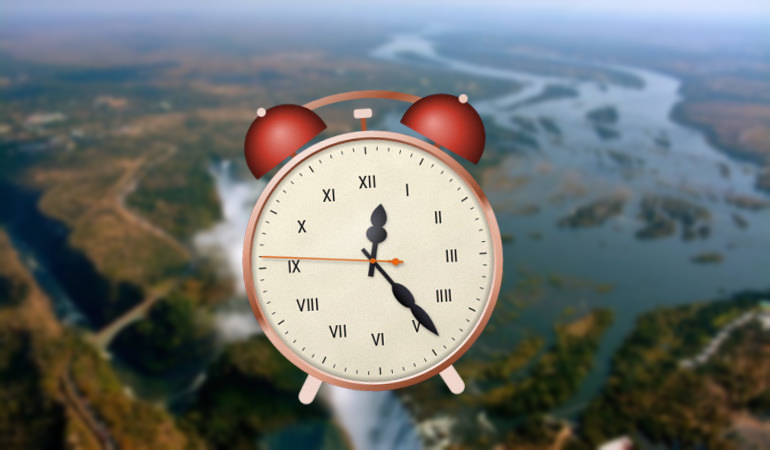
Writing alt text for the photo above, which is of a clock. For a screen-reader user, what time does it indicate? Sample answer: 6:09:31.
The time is 12:23:46
